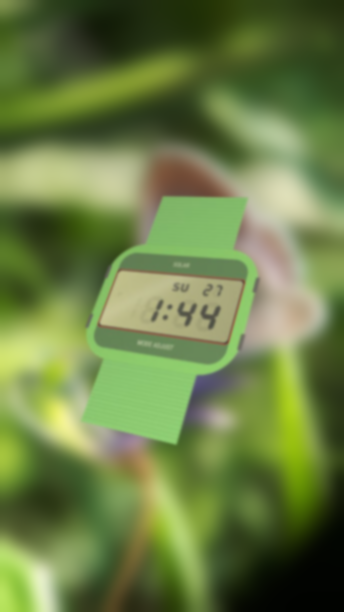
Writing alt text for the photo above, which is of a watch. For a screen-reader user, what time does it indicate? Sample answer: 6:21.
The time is 1:44
